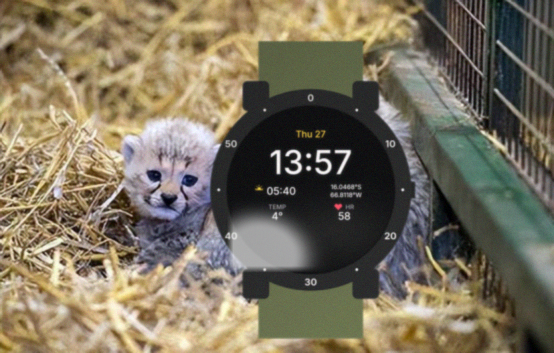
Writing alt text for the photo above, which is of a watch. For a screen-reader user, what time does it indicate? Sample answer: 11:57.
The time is 13:57
